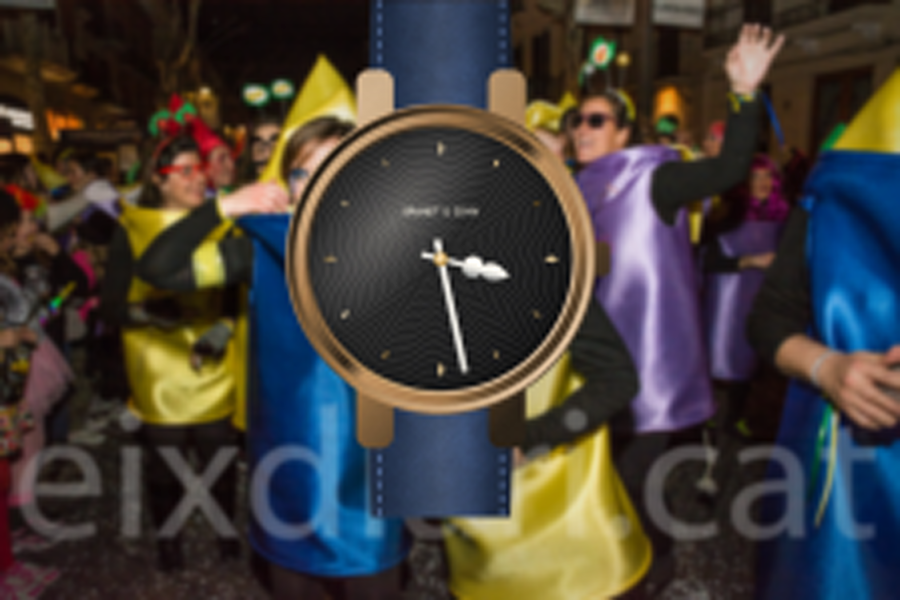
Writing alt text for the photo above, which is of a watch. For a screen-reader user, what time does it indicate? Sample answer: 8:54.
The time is 3:28
